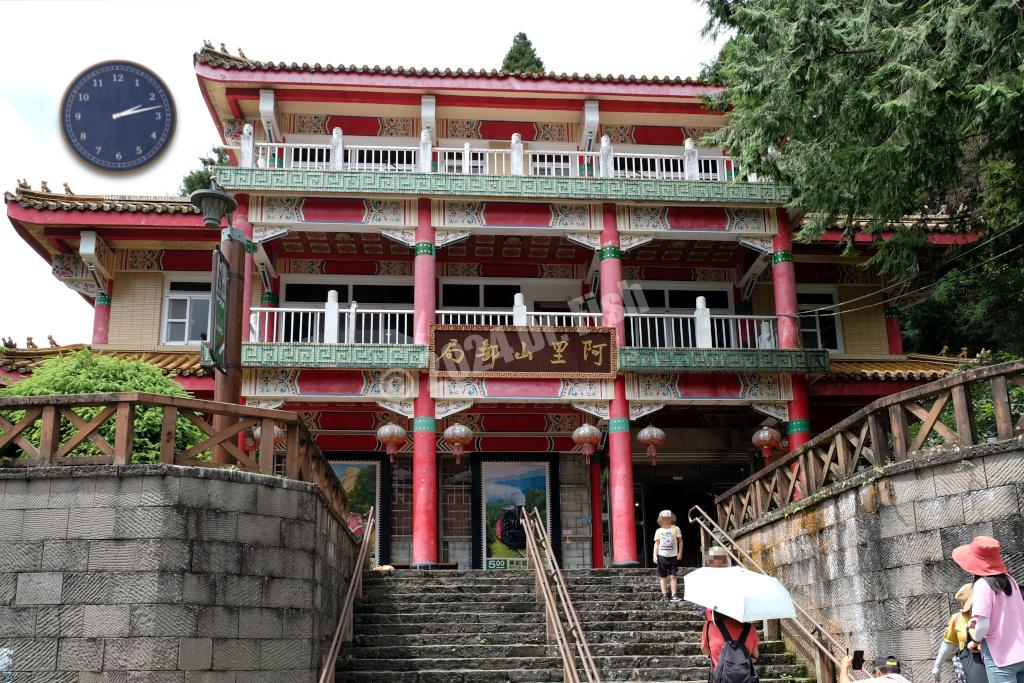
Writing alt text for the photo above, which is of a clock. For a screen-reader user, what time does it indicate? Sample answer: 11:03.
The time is 2:13
